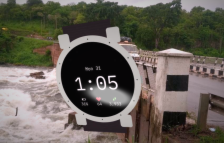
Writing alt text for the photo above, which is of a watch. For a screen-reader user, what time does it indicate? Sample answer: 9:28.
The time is 1:05
